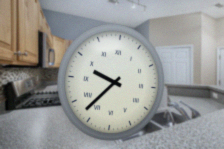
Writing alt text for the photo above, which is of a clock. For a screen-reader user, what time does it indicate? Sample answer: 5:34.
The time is 9:37
